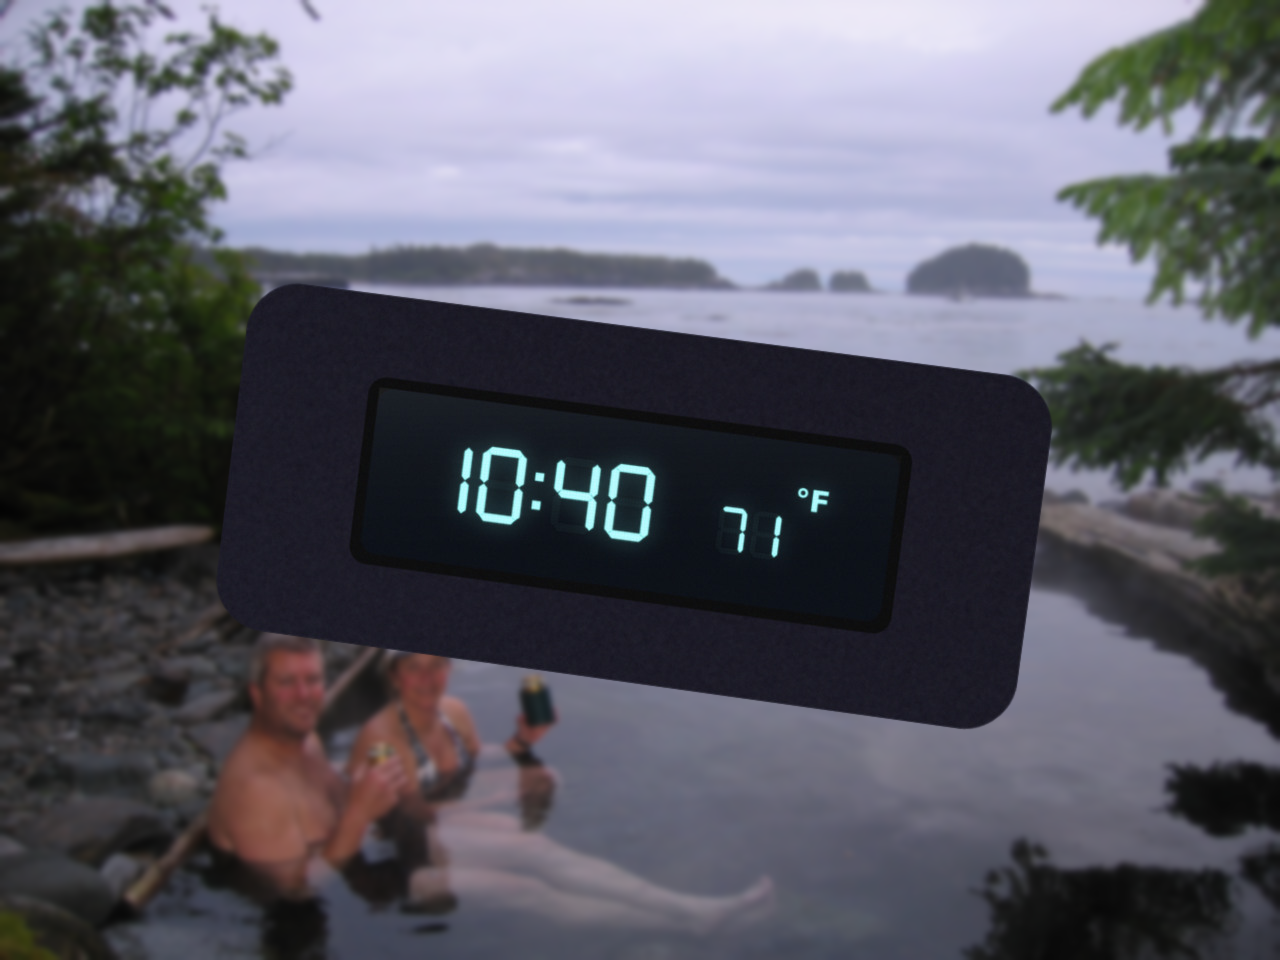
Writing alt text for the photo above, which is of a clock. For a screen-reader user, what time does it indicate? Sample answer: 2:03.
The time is 10:40
